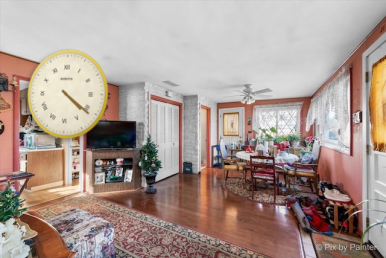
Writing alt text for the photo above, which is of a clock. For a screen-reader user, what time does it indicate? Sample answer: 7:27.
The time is 4:21
